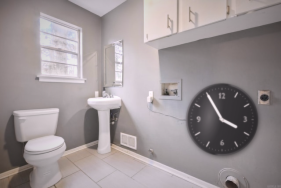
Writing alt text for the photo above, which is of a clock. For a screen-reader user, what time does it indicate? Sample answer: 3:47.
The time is 3:55
